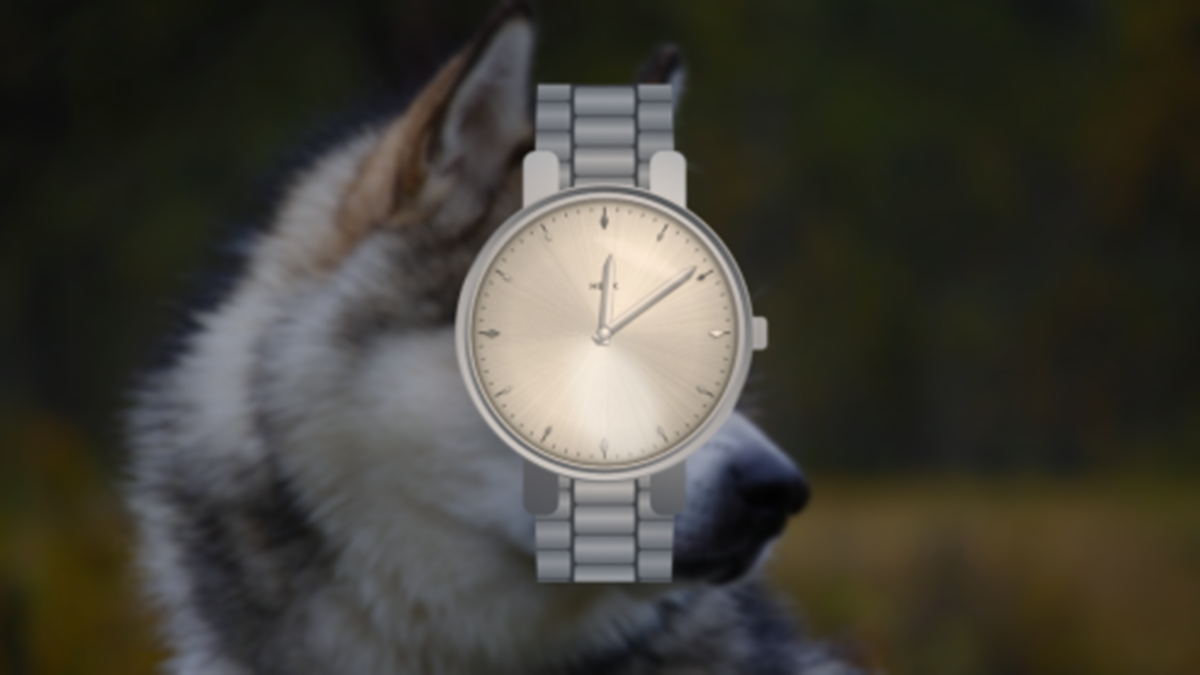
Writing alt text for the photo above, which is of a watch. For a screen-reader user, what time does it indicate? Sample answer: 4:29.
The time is 12:09
